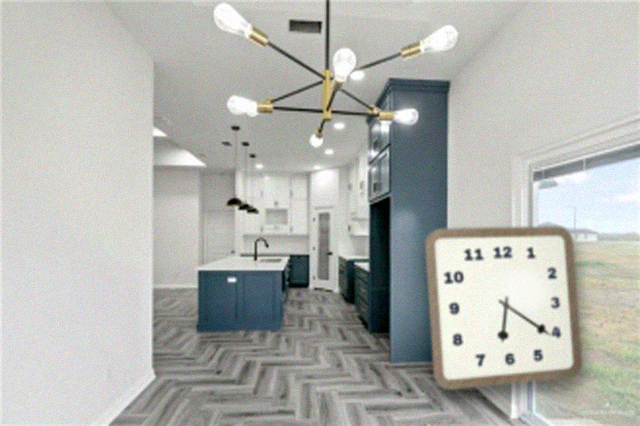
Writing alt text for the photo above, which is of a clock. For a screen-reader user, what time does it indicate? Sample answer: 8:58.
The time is 6:21
